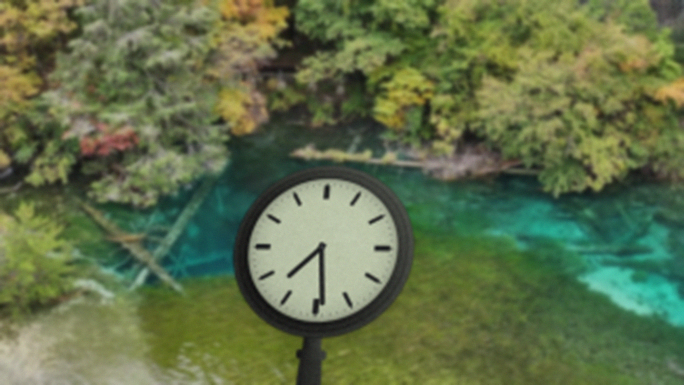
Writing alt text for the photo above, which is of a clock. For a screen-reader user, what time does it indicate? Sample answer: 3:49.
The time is 7:29
